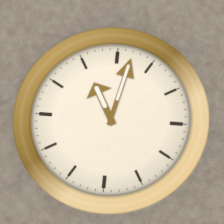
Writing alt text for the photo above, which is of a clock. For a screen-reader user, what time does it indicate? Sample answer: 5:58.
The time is 11:02
